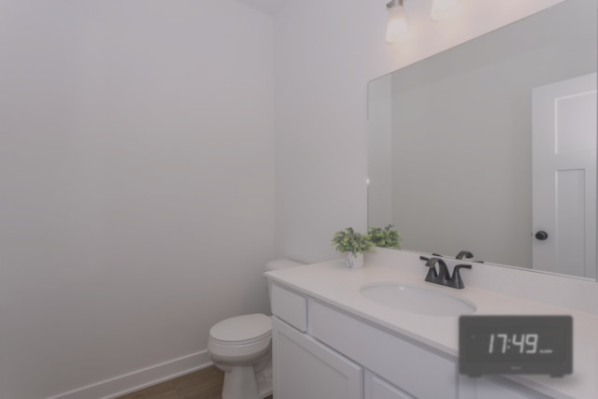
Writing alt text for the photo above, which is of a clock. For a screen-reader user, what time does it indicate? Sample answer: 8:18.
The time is 17:49
